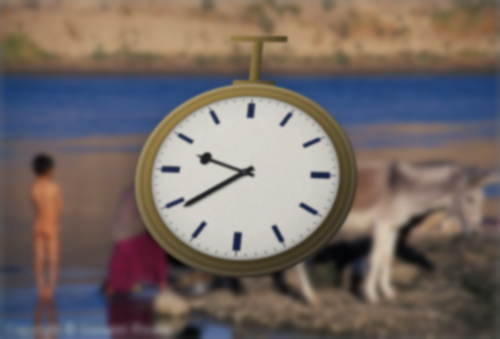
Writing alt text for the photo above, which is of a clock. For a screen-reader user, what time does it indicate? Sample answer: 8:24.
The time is 9:39
